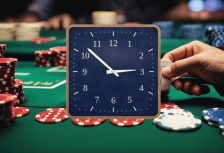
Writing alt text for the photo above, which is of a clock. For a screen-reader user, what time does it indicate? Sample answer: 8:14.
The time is 2:52
